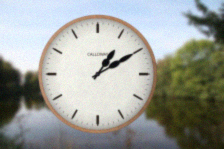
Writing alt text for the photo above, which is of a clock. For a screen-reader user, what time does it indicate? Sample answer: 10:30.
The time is 1:10
